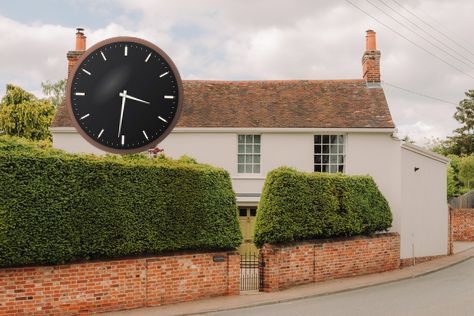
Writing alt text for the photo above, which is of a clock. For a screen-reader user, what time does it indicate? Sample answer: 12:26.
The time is 3:31
